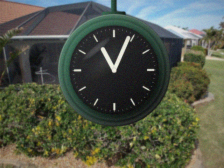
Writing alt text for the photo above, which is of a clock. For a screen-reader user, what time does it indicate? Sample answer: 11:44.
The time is 11:04
